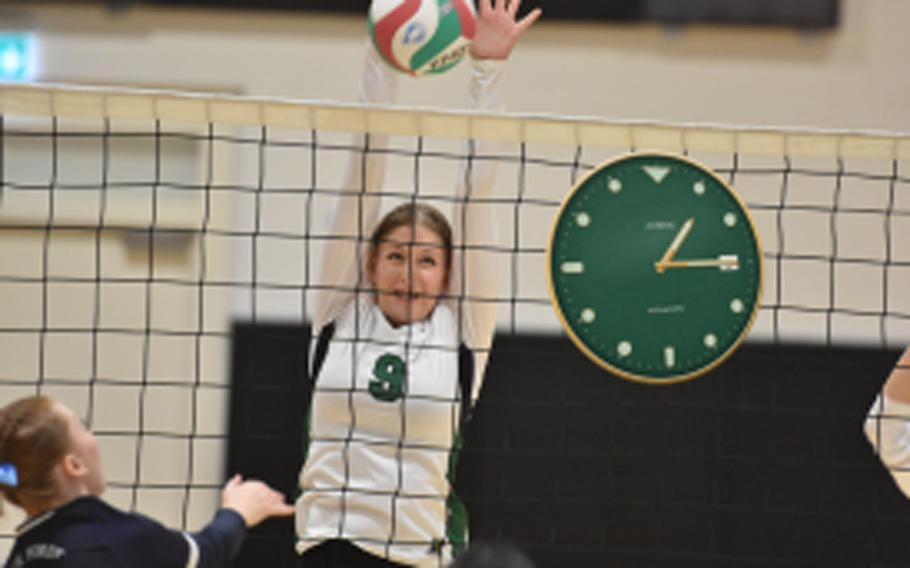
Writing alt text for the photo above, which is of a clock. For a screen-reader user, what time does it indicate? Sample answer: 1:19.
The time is 1:15
